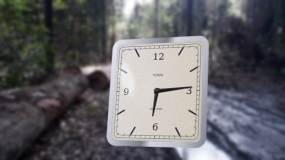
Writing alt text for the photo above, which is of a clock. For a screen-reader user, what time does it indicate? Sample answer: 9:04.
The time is 6:14
